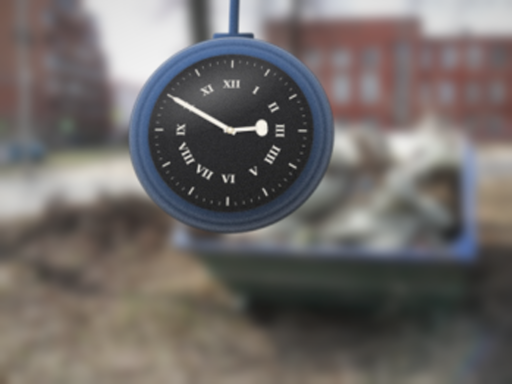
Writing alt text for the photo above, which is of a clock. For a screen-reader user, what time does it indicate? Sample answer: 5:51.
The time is 2:50
